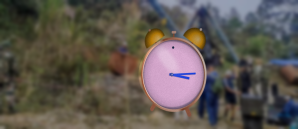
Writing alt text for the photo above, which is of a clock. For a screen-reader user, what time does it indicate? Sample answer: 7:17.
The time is 3:14
